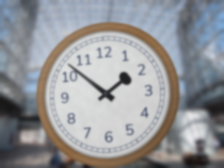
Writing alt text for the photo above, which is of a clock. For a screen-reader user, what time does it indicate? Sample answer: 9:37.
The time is 1:52
